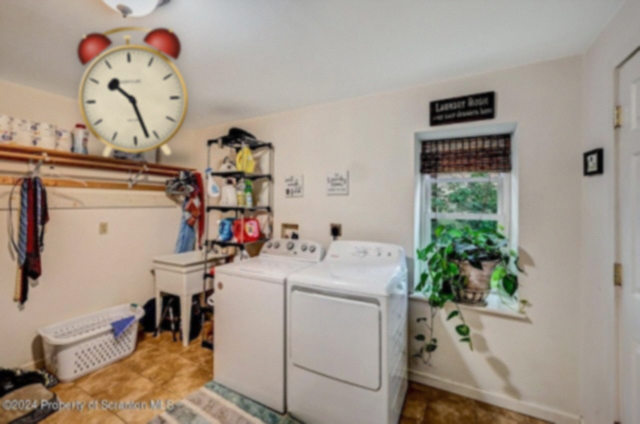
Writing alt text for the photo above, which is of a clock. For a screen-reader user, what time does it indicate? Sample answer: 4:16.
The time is 10:27
